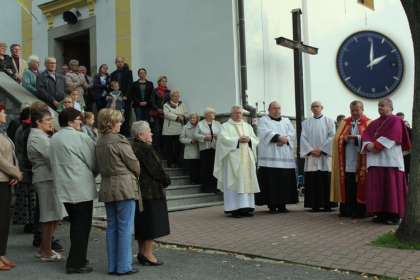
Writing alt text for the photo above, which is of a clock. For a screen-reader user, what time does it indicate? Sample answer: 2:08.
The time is 2:01
